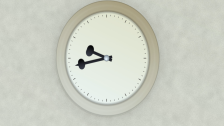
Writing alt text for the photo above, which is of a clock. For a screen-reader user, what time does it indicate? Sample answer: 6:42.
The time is 9:43
